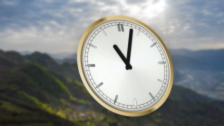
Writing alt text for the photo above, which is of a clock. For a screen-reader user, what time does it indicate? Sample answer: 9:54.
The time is 11:03
